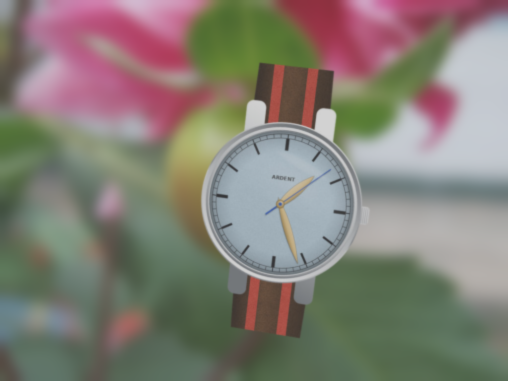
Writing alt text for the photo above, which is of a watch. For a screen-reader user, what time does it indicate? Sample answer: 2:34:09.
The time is 1:26:08
